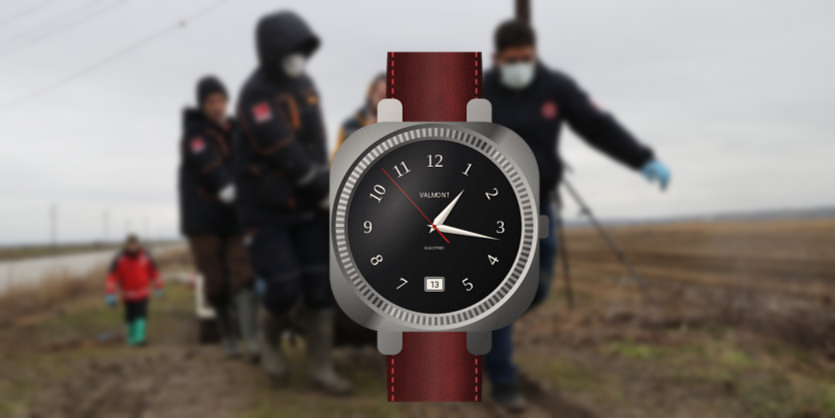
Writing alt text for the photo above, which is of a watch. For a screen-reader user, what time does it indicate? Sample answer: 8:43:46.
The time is 1:16:53
